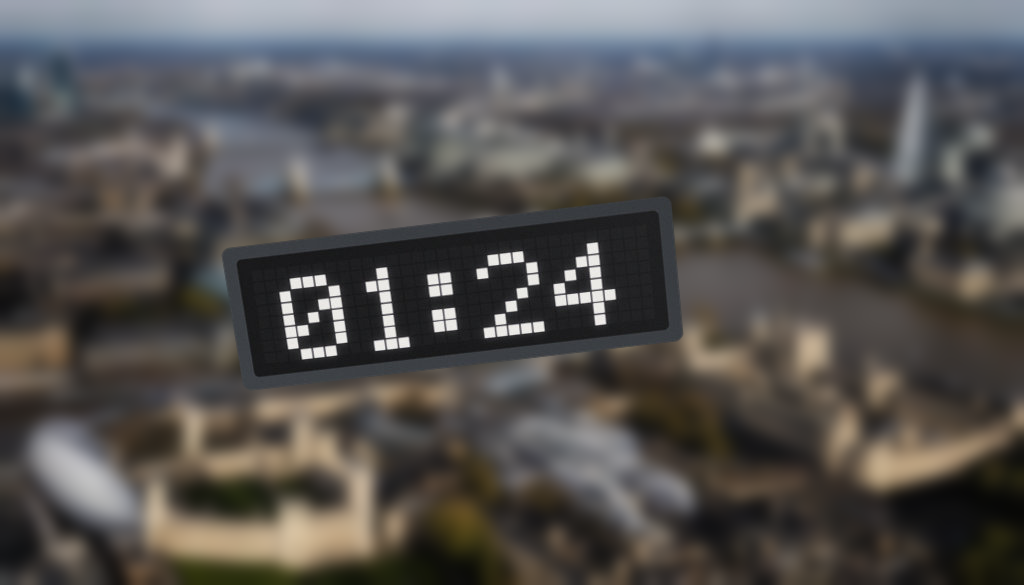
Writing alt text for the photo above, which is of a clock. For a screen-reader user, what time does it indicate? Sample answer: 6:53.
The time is 1:24
